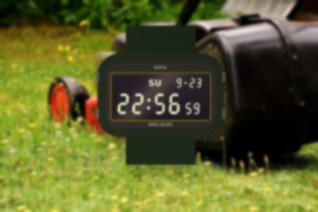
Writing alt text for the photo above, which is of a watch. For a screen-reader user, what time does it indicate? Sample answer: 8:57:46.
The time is 22:56:59
